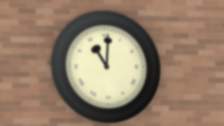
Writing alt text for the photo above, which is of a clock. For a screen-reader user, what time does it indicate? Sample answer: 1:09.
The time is 11:01
